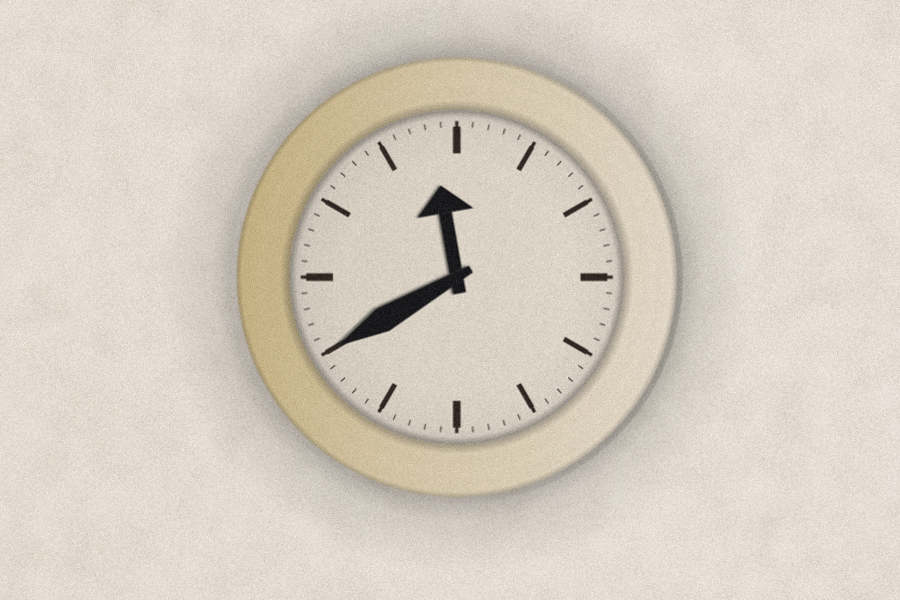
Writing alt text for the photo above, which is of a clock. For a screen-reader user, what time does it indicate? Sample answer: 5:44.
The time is 11:40
